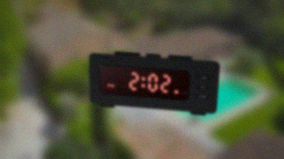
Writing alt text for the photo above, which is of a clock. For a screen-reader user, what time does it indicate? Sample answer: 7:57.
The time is 2:02
